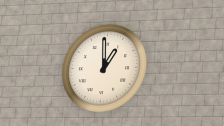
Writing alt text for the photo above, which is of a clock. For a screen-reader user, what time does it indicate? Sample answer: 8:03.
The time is 12:59
